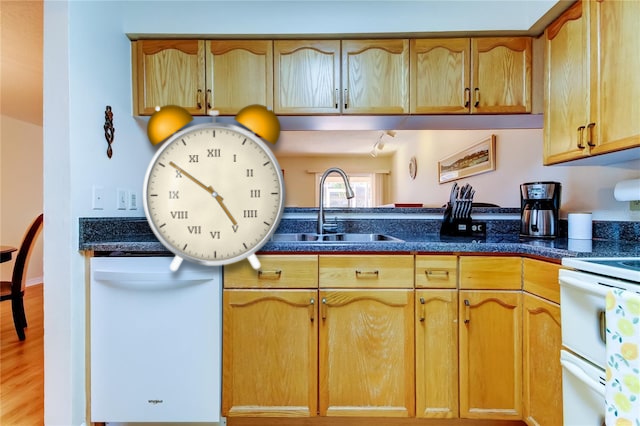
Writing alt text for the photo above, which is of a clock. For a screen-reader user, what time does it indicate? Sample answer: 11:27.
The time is 4:51
